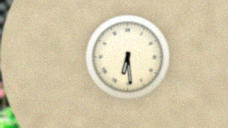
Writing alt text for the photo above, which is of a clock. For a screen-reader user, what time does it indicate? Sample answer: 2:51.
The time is 6:29
